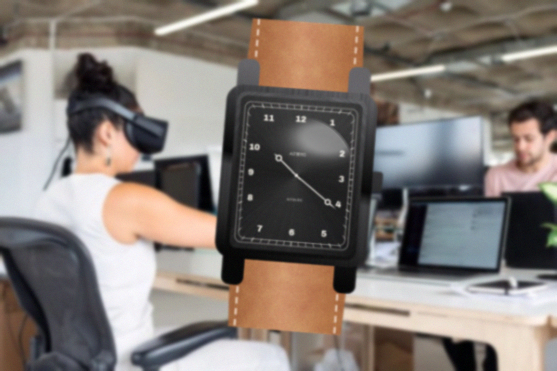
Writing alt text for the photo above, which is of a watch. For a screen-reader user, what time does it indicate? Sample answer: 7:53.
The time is 10:21
